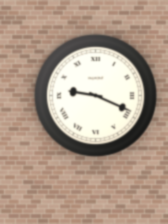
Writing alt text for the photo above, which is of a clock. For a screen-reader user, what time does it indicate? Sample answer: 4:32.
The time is 9:19
